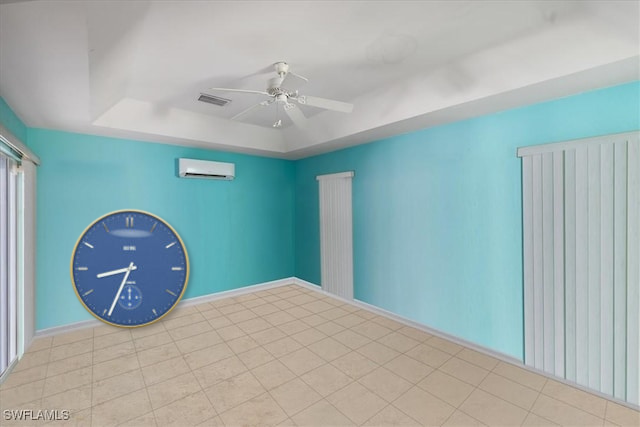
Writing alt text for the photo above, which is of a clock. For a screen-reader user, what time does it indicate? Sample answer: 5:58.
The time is 8:34
